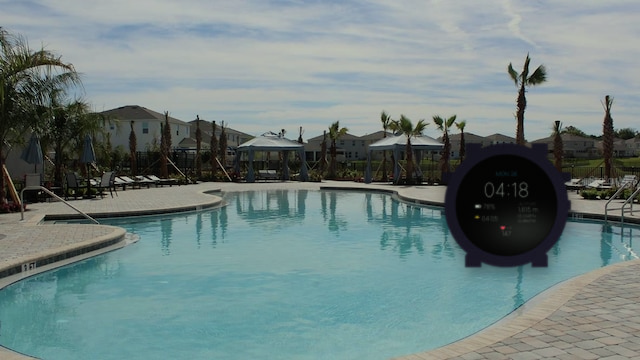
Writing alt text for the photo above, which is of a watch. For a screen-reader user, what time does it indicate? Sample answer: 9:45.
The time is 4:18
